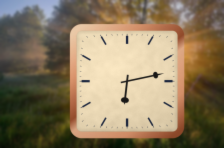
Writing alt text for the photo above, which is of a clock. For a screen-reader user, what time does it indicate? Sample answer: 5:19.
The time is 6:13
